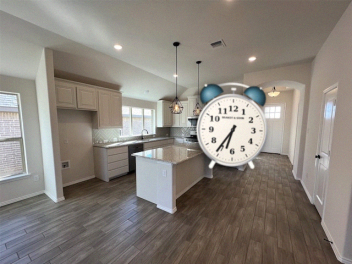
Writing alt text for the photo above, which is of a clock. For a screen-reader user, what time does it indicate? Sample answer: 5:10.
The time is 6:36
